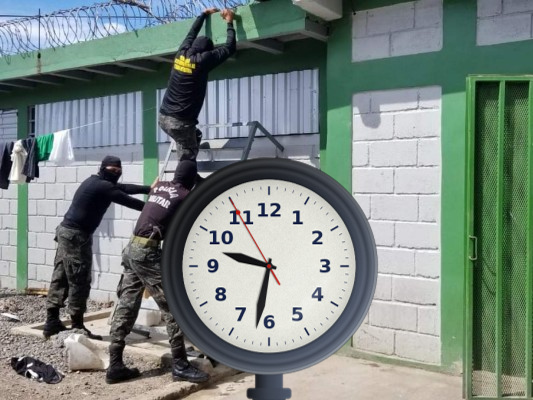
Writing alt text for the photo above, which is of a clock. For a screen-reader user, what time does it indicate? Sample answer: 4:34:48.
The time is 9:31:55
